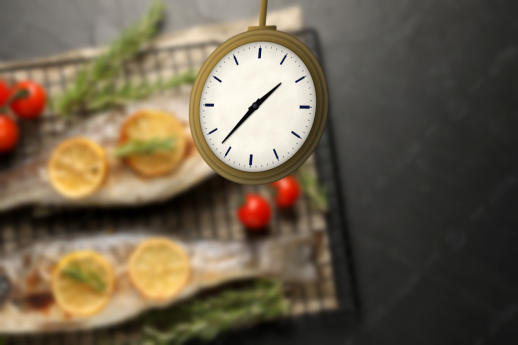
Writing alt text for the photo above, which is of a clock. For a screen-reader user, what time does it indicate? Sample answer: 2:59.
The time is 1:37
